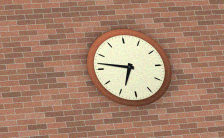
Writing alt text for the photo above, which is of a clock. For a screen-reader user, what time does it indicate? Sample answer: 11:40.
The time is 6:47
